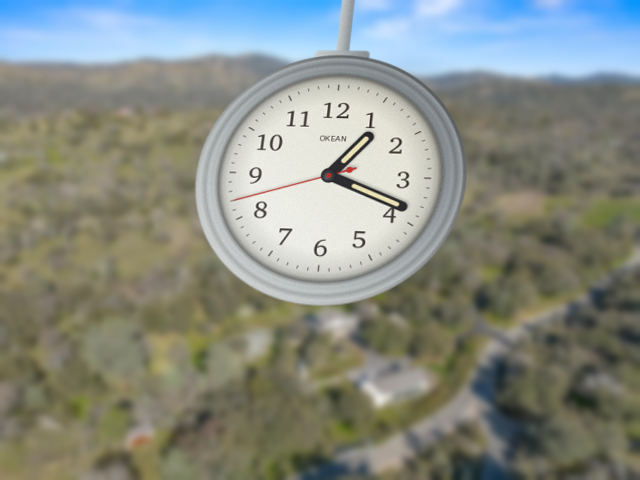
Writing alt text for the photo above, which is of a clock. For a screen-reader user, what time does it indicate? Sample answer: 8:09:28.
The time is 1:18:42
